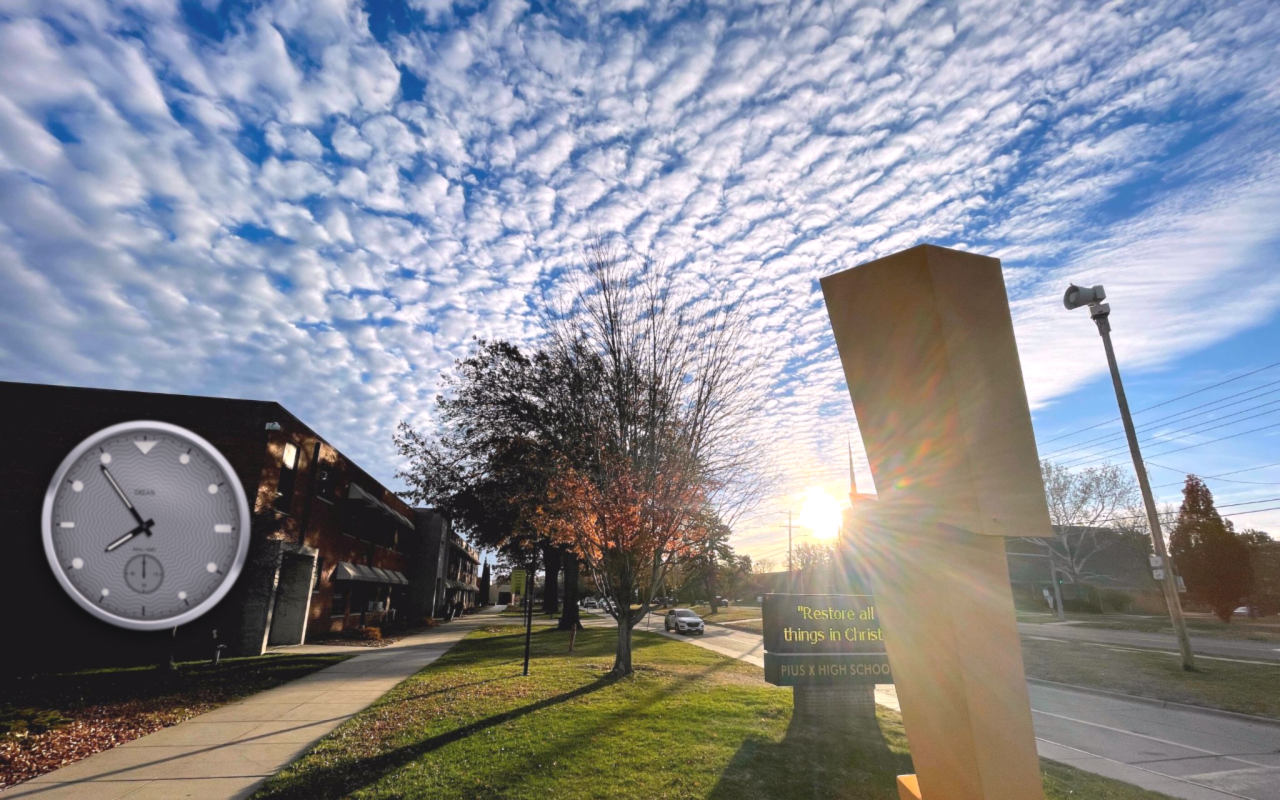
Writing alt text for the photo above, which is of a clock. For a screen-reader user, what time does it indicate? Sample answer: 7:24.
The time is 7:54
